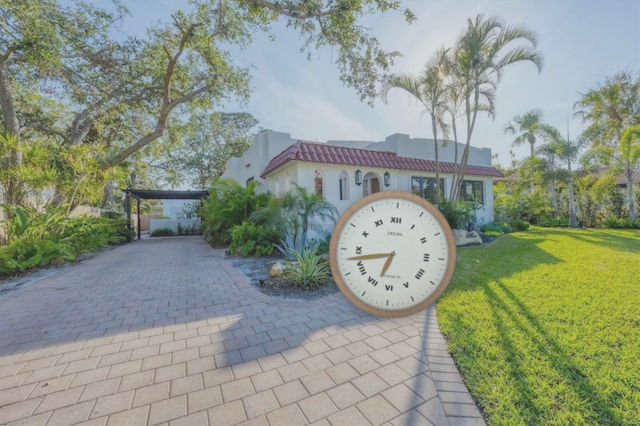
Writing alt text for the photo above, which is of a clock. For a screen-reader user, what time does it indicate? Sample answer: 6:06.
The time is 6:43
